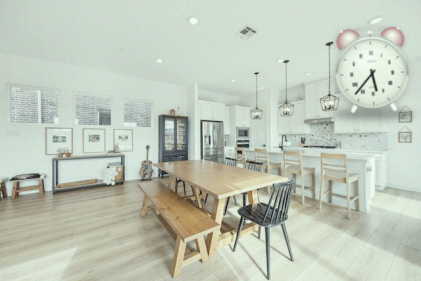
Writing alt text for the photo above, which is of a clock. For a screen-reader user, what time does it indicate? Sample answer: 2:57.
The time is 5:37
